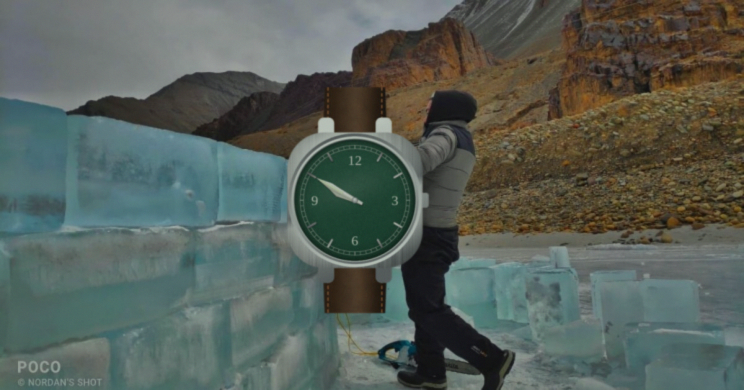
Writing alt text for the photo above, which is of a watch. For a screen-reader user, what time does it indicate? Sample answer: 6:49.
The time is 9:50
